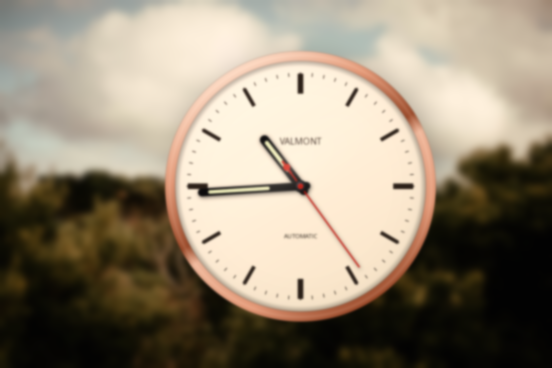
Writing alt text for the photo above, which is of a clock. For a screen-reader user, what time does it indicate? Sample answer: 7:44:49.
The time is 10:44:24
